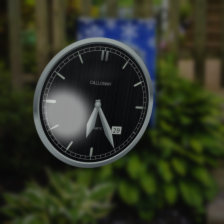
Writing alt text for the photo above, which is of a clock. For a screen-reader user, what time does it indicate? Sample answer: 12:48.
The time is 6:25
